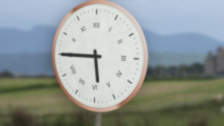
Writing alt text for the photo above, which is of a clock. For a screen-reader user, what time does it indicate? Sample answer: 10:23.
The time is 5:45
